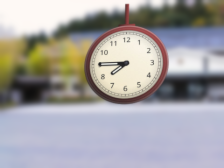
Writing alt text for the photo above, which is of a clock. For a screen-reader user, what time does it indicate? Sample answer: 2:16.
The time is 7:45
